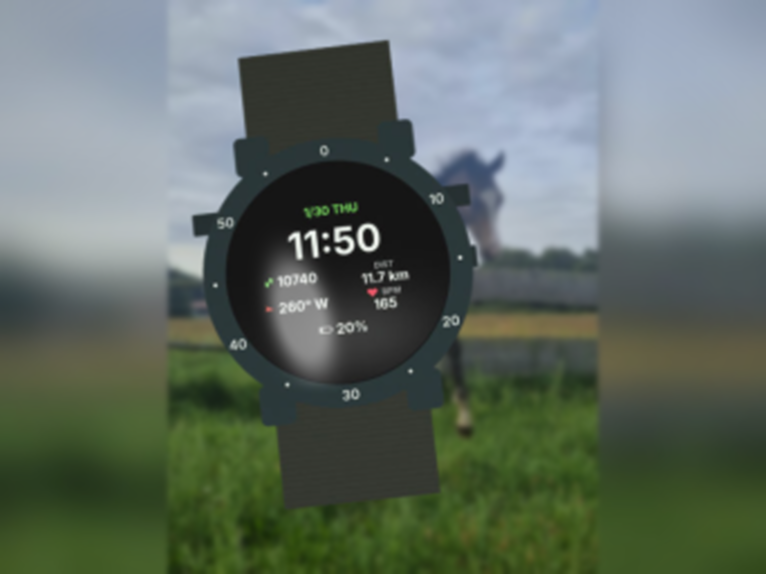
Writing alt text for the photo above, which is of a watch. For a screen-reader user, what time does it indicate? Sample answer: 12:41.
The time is 11:50
